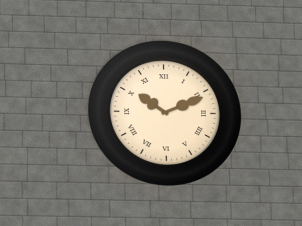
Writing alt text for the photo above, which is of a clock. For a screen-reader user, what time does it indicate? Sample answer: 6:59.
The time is 10:11
